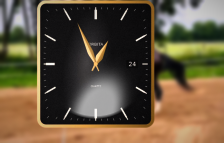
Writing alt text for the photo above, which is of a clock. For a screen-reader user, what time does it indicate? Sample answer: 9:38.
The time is 12:56
